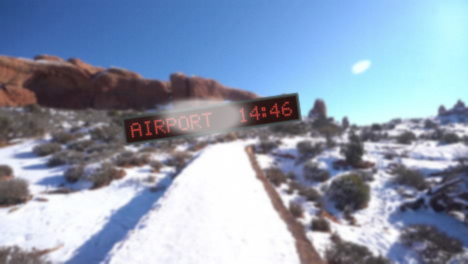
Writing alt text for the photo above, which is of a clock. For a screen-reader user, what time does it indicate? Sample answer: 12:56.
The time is 14:46
